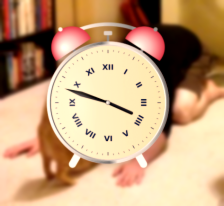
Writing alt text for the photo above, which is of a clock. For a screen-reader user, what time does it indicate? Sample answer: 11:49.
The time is 3:48
